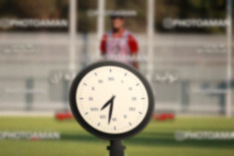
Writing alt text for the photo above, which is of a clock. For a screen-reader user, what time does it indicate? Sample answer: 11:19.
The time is 7:32
